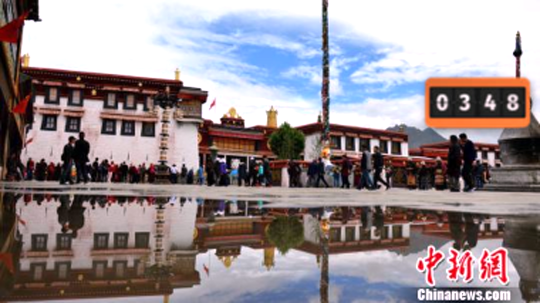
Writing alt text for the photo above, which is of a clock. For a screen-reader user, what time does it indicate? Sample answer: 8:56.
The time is 3:48
